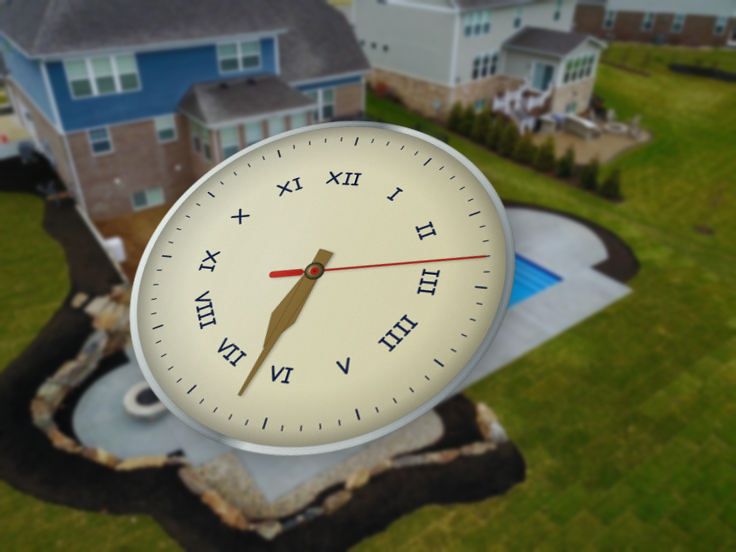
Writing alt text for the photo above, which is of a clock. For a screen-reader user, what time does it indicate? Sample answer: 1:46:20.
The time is 6:32:13
